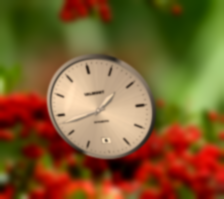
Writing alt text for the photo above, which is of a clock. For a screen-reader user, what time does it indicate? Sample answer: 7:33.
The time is 1:43
